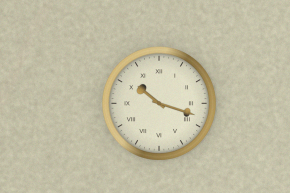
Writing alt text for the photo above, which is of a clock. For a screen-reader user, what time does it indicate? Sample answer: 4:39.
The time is 10:18
